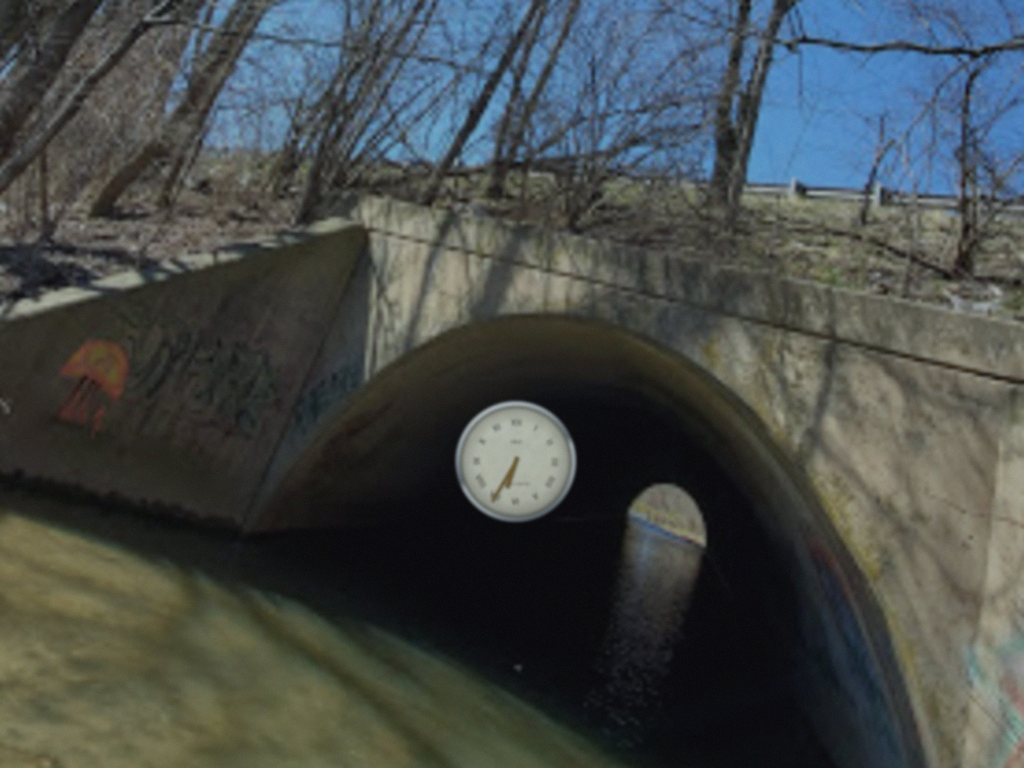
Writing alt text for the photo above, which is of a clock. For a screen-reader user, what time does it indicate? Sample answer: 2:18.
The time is 6:35
